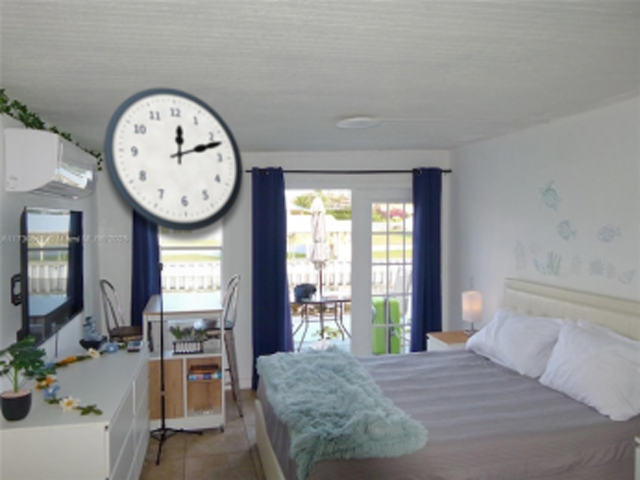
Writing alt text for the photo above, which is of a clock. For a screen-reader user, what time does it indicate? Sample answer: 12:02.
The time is 12:12
